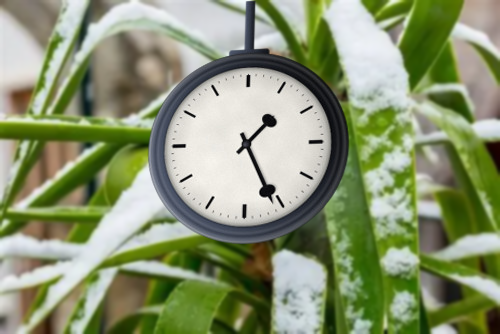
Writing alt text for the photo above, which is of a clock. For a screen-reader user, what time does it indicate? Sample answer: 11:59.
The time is 1:26
